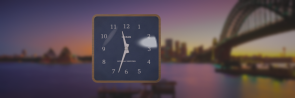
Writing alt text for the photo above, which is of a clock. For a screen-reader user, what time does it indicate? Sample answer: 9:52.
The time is 11:33
